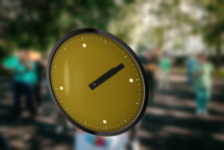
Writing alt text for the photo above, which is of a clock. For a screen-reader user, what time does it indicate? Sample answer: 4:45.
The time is 2:11
